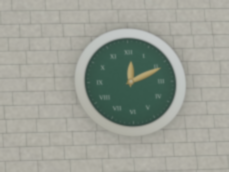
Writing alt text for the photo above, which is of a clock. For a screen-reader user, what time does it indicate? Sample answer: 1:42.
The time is 12:11
